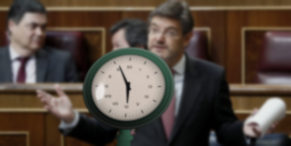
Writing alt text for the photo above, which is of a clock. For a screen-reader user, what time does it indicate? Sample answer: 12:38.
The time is 5:56
